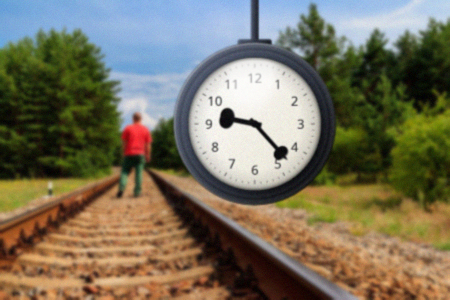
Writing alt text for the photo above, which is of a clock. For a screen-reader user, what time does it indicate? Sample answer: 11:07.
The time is 9:23
